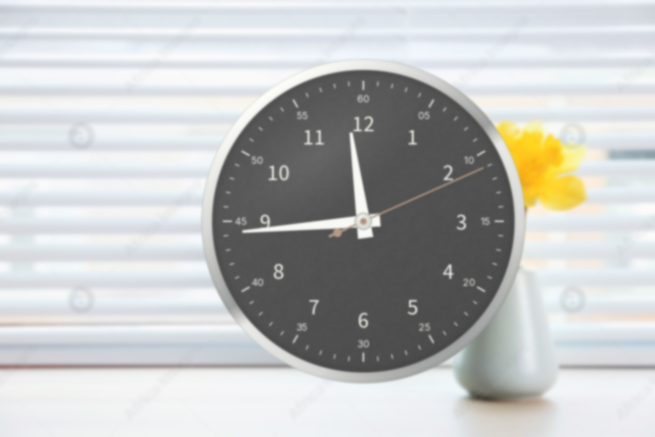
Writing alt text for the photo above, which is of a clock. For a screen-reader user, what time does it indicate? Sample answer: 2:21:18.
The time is 11:44:11
